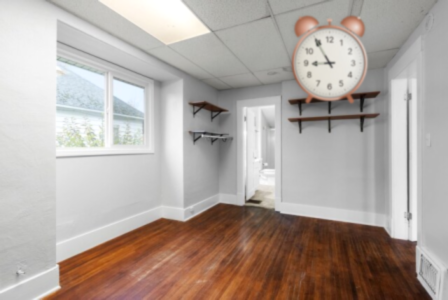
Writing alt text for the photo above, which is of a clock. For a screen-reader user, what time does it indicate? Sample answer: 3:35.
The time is 8:55
